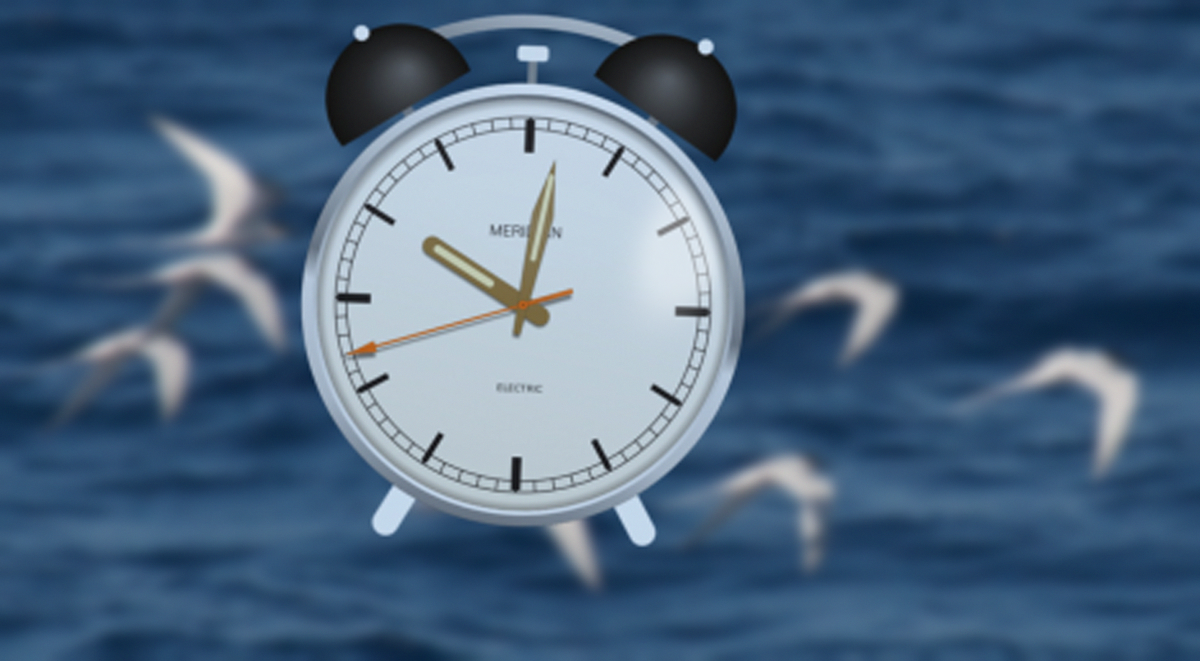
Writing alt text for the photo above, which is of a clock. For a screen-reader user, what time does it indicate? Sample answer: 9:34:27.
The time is 10:01:42
